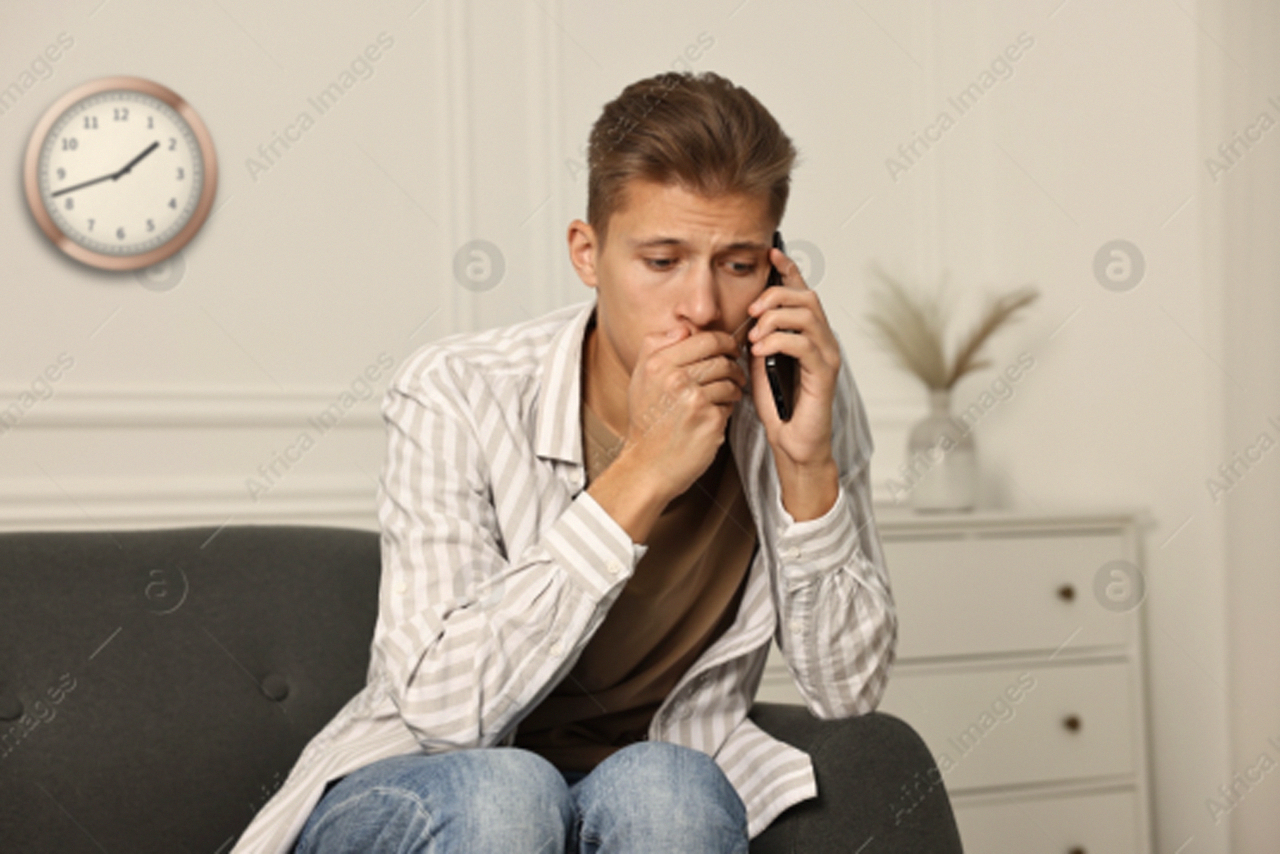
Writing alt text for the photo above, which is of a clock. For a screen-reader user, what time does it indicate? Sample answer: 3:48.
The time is 1:42
